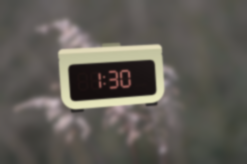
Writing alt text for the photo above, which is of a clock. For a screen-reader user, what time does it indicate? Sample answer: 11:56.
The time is 1:30
